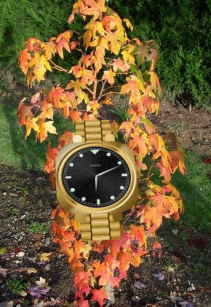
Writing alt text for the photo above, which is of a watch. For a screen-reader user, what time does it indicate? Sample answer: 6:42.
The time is 6:11
